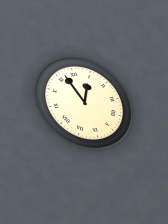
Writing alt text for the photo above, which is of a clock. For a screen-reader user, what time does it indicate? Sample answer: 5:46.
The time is 12:57
